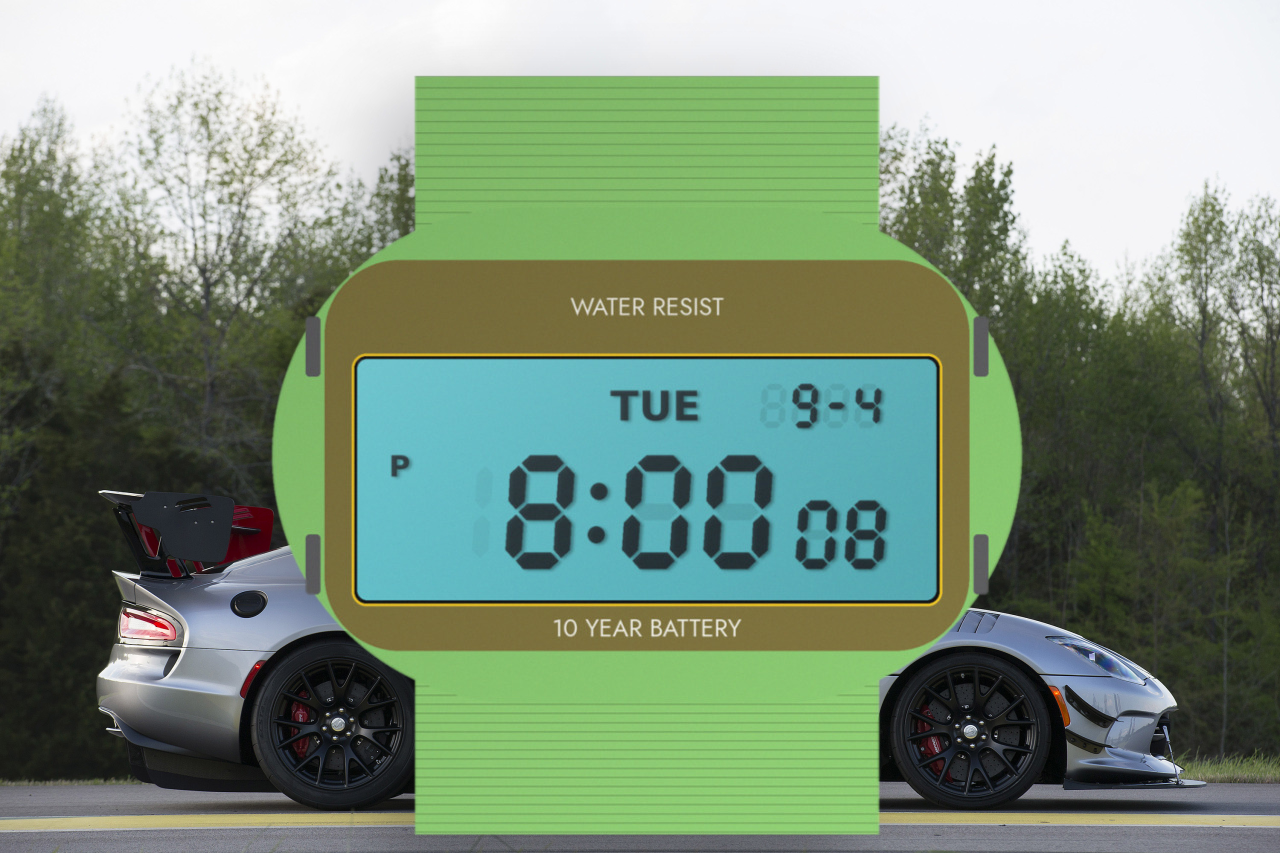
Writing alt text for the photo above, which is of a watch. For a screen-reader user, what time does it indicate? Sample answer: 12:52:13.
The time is 8:00:08
